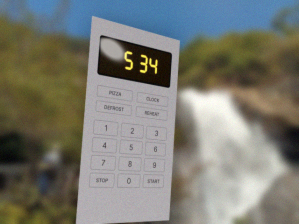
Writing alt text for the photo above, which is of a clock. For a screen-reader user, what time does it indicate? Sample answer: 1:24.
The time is 5:34
